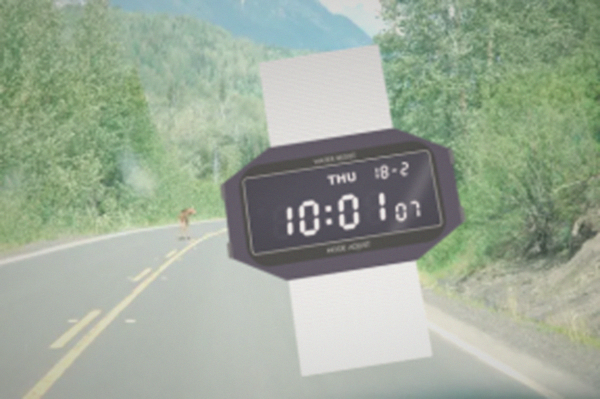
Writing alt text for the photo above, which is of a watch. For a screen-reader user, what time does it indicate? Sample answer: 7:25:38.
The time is 10:01:07
